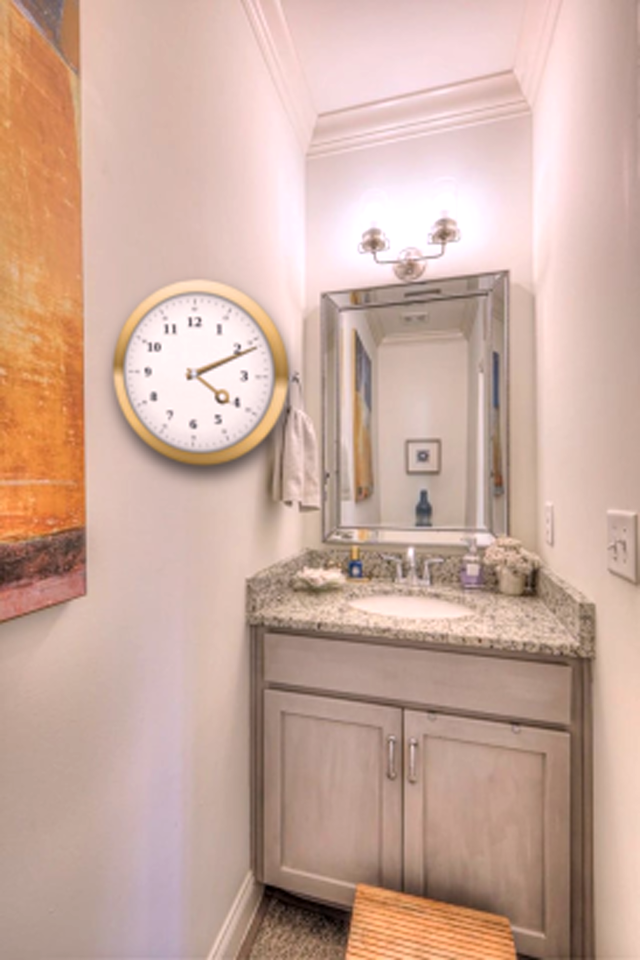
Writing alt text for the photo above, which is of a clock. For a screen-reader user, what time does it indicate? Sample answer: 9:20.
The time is 4:11
